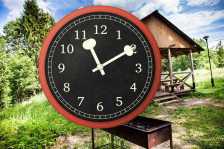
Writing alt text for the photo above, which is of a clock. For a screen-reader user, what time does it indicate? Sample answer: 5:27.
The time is 11:10
